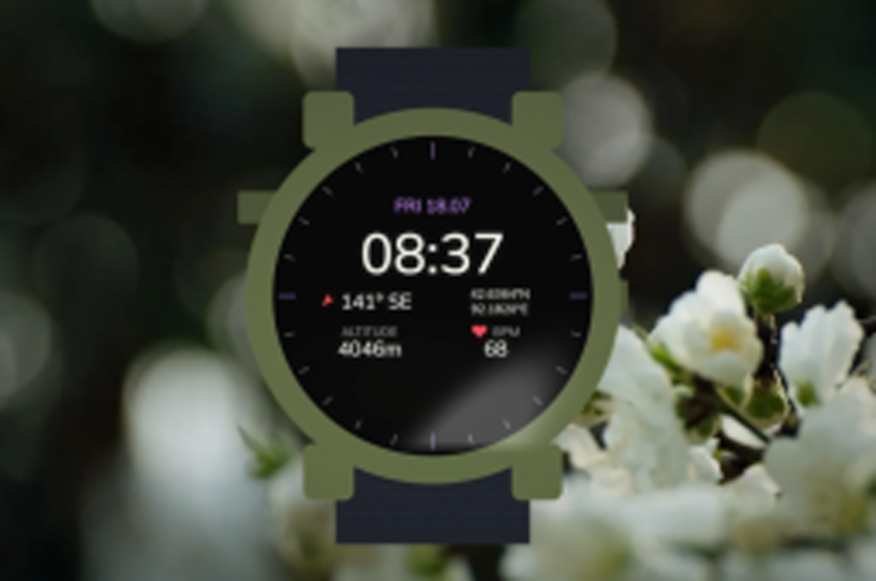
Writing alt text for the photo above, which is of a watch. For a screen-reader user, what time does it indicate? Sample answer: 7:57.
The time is 8:37
